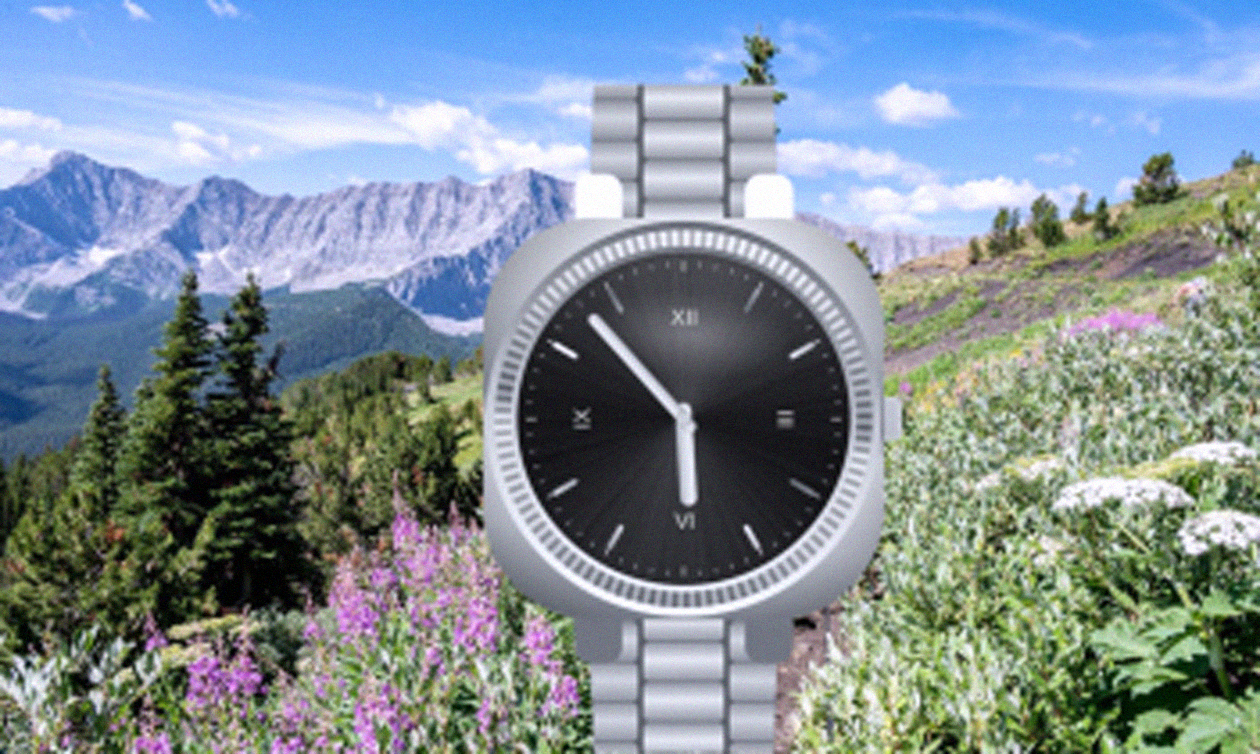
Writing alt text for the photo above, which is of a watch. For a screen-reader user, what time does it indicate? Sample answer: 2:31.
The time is 5:53
